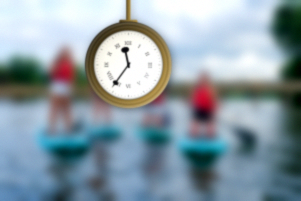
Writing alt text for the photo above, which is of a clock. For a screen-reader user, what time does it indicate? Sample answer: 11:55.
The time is 11:36
